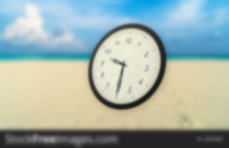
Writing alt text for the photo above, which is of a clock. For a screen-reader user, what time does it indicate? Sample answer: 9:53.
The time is 9:30
